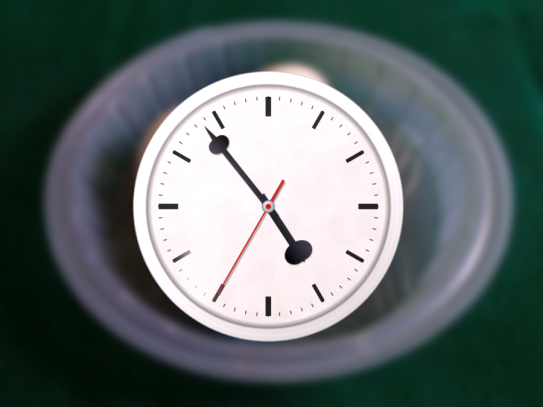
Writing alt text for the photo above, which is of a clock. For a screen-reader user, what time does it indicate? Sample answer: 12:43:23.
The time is 4:53:35
